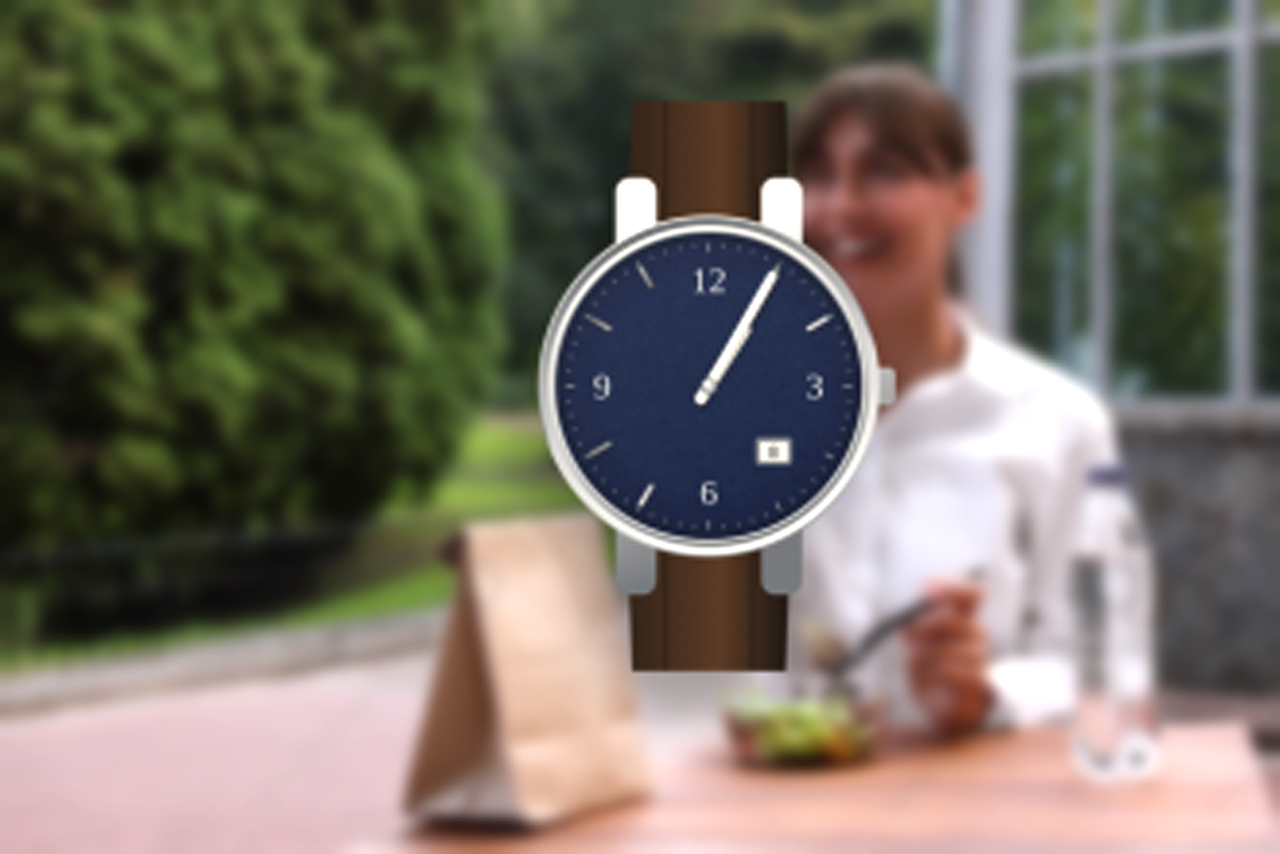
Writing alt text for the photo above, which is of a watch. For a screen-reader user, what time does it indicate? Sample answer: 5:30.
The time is 1:05
